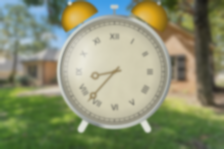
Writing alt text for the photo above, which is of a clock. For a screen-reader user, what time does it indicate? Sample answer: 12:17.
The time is 8:37
